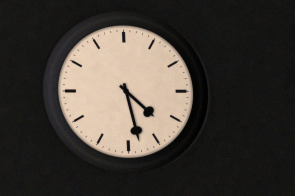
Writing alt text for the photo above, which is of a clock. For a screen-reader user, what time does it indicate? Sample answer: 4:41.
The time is 4:28
